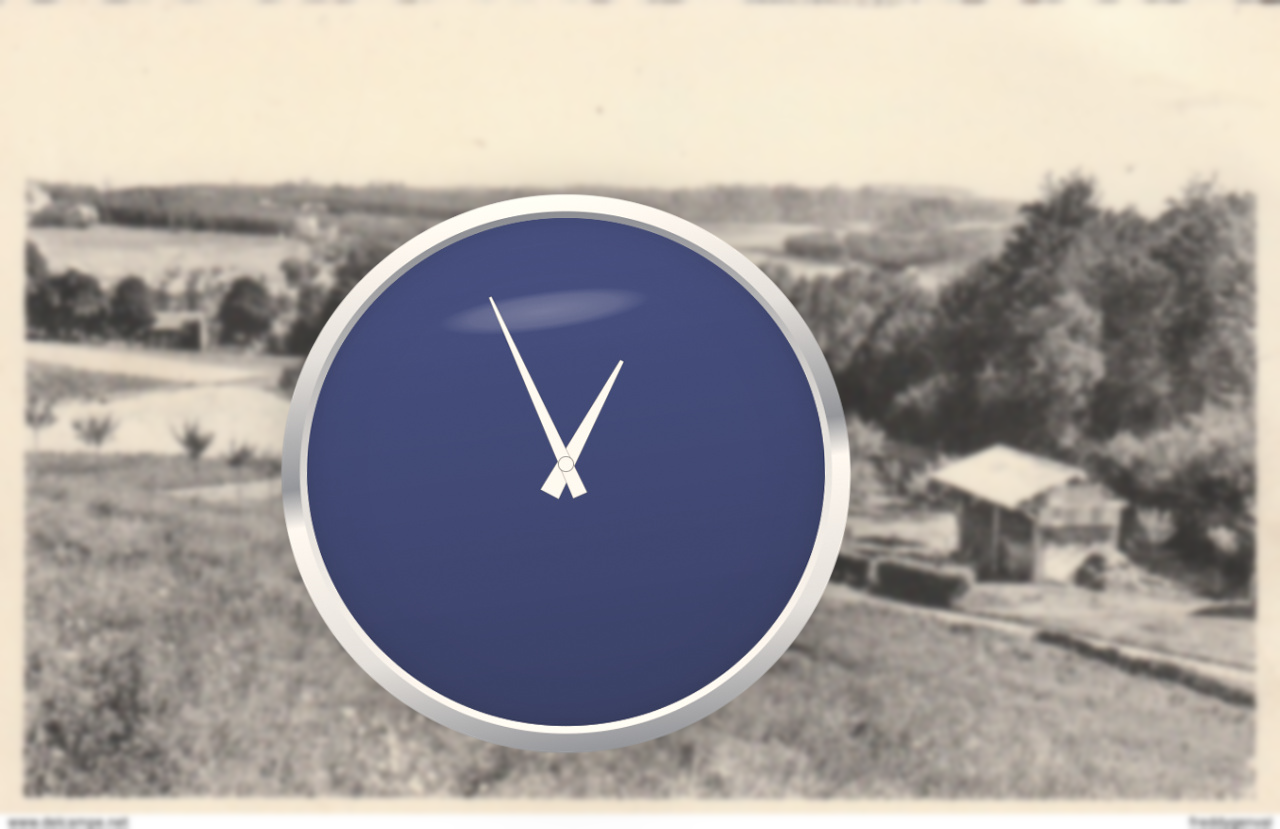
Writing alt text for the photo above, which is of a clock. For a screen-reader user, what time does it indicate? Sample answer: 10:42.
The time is 12:56
